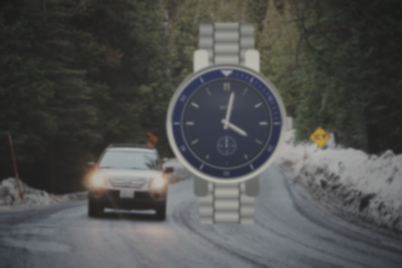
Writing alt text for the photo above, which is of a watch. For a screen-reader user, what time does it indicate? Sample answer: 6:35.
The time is 4:02
